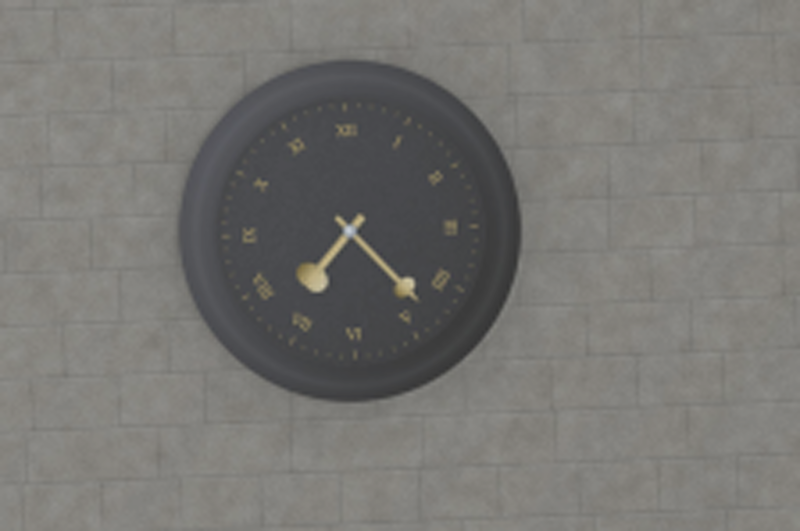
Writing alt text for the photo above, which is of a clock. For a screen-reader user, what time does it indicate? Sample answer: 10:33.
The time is 7:23
